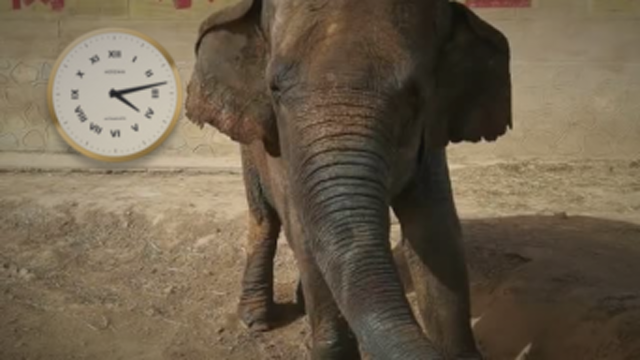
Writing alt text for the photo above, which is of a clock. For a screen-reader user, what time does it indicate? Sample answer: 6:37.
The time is 4:13
